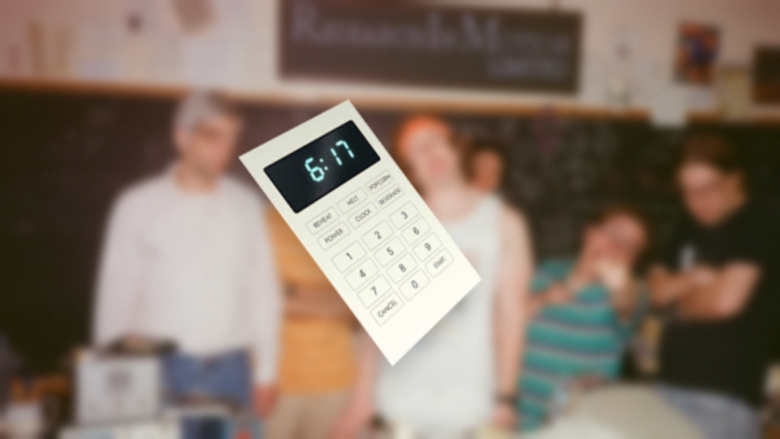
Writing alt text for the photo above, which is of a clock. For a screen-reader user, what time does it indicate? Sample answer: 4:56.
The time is 6:17
